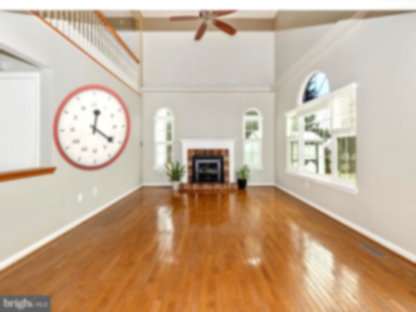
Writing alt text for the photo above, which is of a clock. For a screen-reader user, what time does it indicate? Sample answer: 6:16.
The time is 12:21
